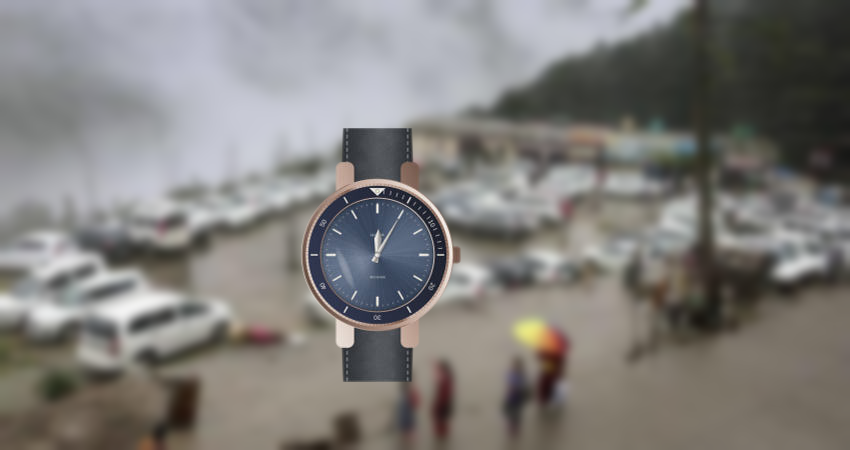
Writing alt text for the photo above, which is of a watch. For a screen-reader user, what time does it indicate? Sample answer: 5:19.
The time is 12:05
